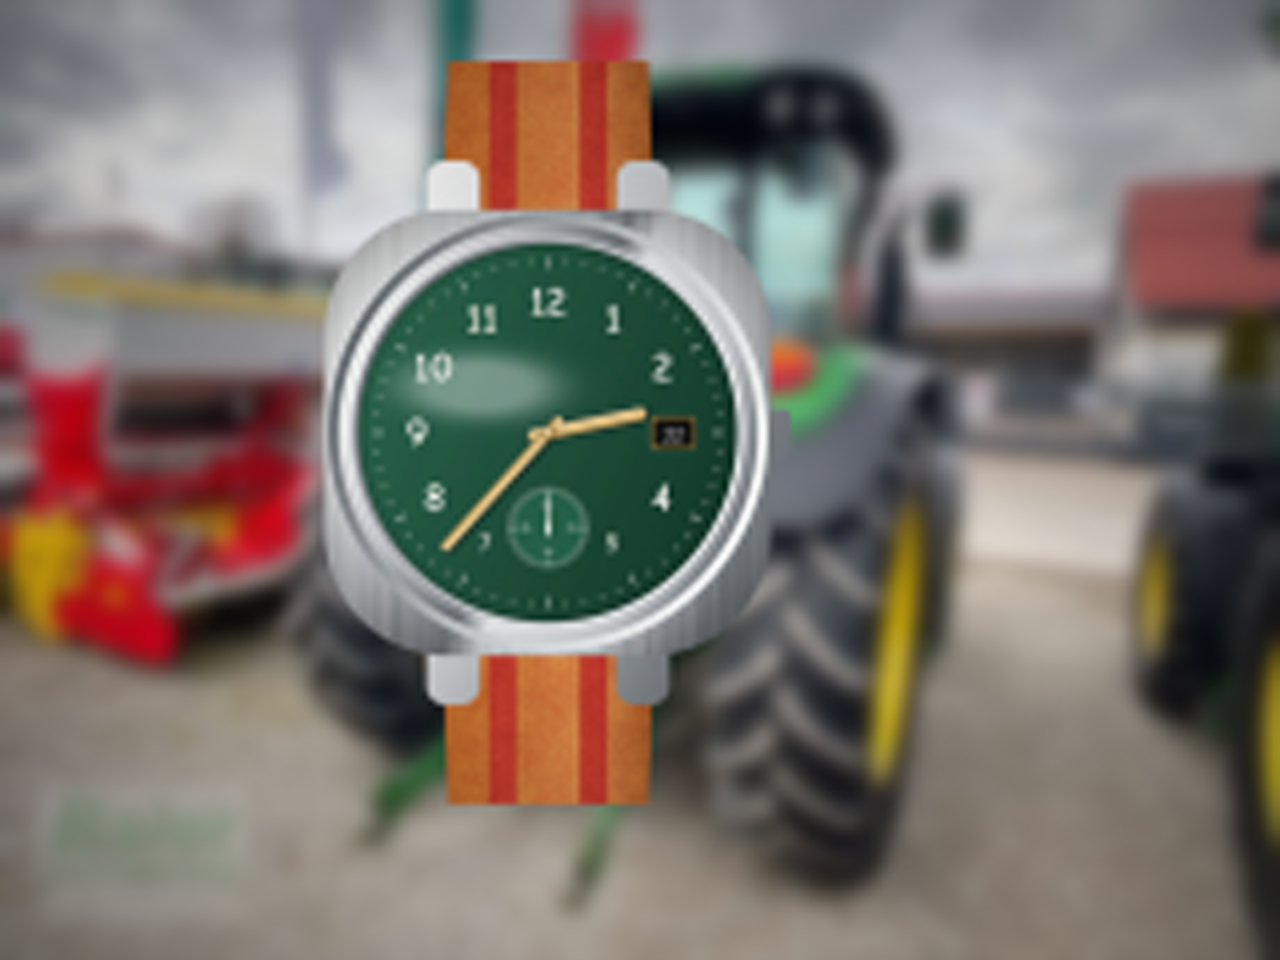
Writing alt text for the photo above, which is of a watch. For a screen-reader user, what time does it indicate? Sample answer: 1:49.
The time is 2:37
